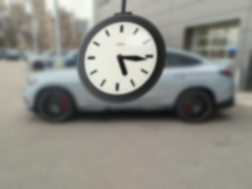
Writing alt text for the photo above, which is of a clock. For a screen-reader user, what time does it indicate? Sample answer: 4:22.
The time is 5:16
